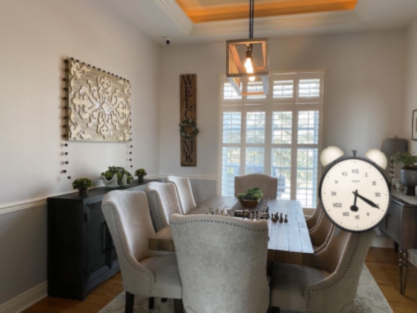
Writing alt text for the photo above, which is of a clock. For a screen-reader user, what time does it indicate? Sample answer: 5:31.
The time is 6:20
